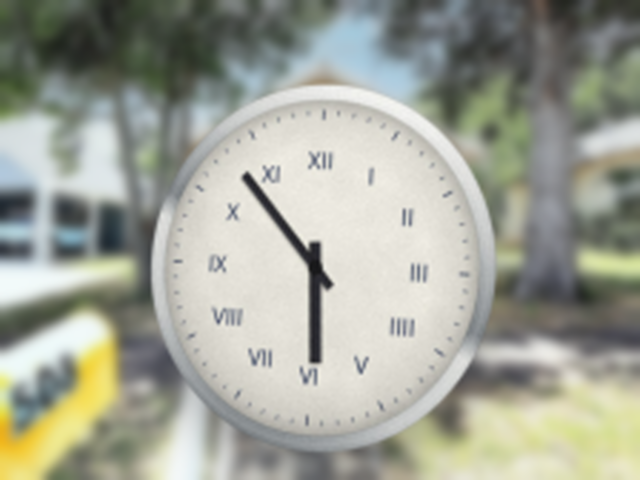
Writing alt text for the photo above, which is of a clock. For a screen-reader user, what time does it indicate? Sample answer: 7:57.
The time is 5:53
